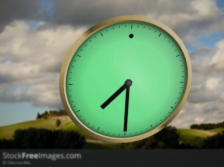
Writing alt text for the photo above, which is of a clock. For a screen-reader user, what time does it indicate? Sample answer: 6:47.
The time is 7:30
